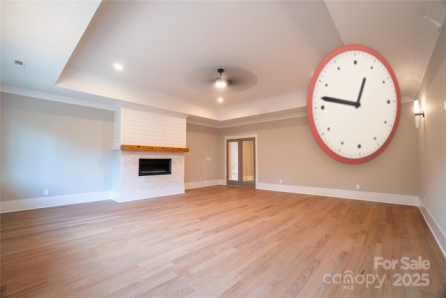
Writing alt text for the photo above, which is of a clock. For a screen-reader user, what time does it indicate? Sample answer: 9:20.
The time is 12:47
